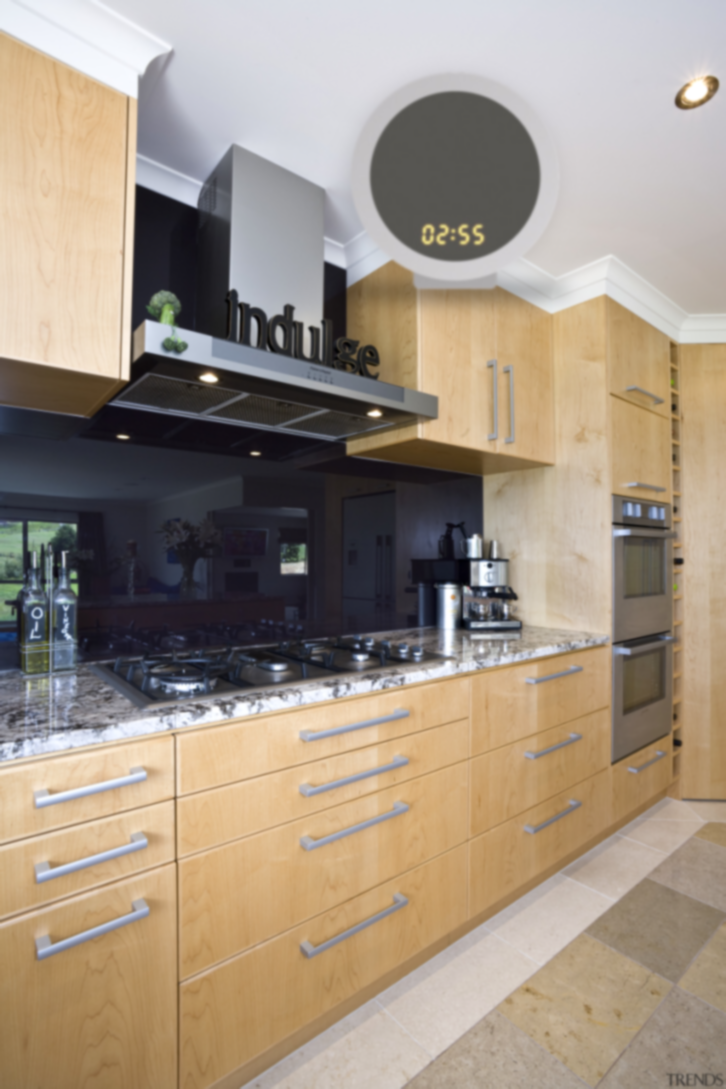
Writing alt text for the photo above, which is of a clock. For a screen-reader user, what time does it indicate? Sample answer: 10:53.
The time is 2:55
